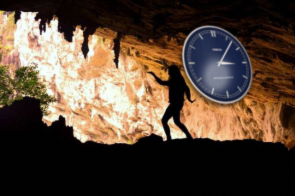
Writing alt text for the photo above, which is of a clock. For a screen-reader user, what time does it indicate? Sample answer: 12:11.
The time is 3:07
